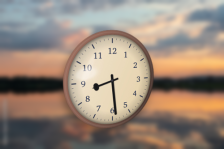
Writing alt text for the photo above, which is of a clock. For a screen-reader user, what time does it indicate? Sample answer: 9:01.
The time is 8:29
